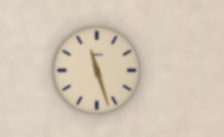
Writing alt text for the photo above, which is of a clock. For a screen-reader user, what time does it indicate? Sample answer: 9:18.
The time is 11:27
